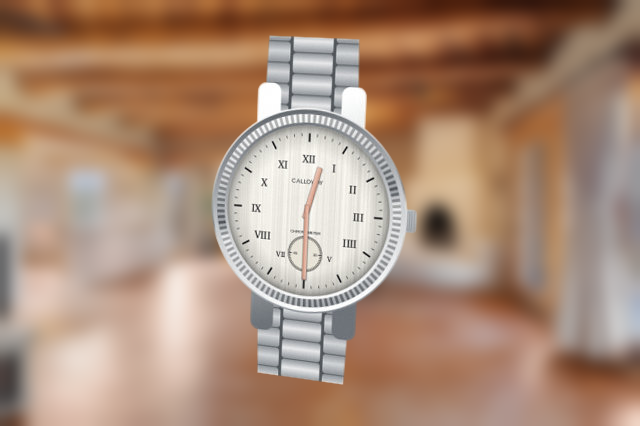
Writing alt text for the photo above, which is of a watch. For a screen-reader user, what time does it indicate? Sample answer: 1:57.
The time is 12:30
